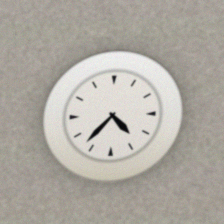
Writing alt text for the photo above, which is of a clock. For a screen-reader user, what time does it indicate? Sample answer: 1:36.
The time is 4:37
